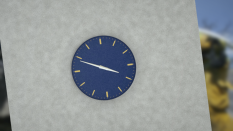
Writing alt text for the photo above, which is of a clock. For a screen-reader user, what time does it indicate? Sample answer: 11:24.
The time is 3:49
